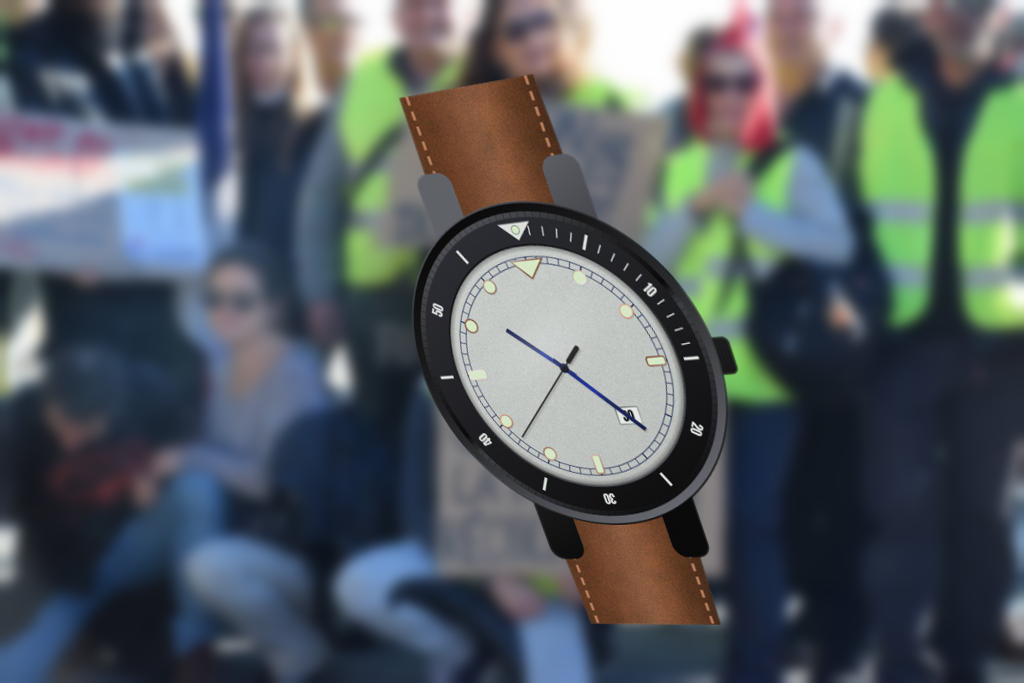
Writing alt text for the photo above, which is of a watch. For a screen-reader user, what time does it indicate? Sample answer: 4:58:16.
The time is 10:22:38
